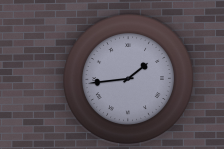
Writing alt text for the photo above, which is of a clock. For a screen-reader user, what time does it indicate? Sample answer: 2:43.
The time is 1:44
